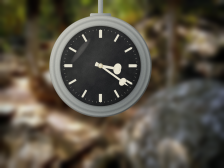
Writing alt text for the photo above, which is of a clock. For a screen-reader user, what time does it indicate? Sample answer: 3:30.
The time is 3:21
